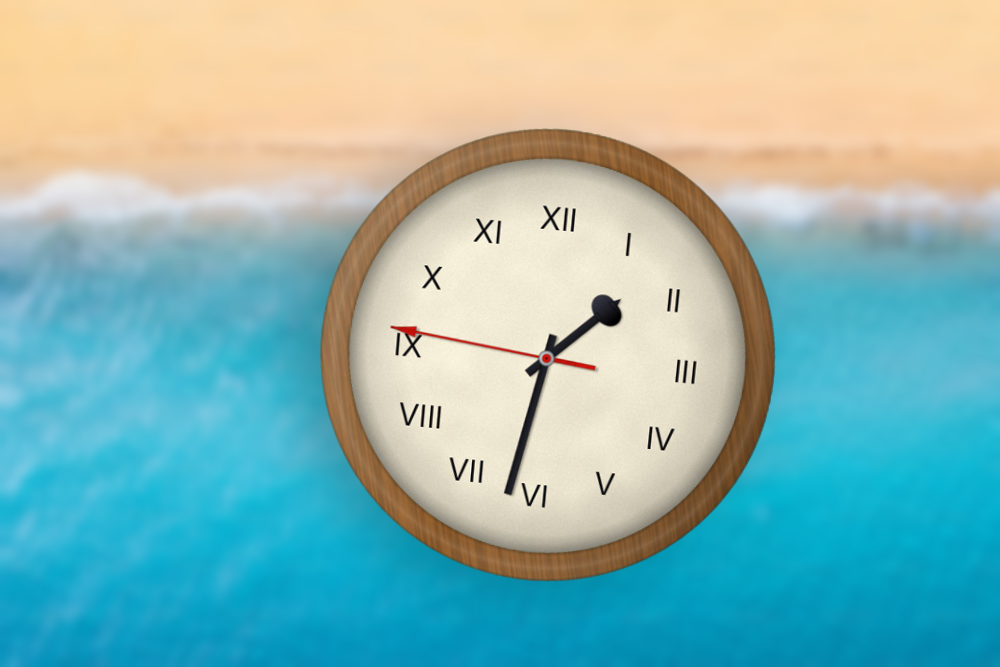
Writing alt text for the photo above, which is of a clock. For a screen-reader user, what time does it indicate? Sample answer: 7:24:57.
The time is 1:31:46
